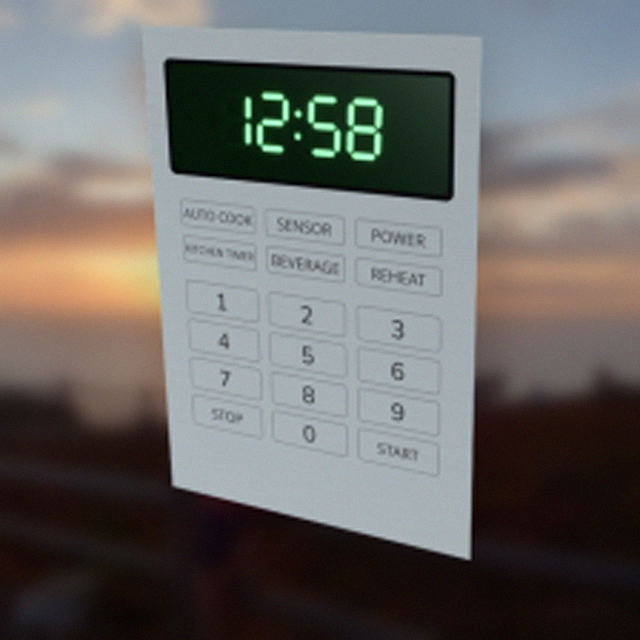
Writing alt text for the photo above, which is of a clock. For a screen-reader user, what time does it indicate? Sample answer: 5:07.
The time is 12:58
